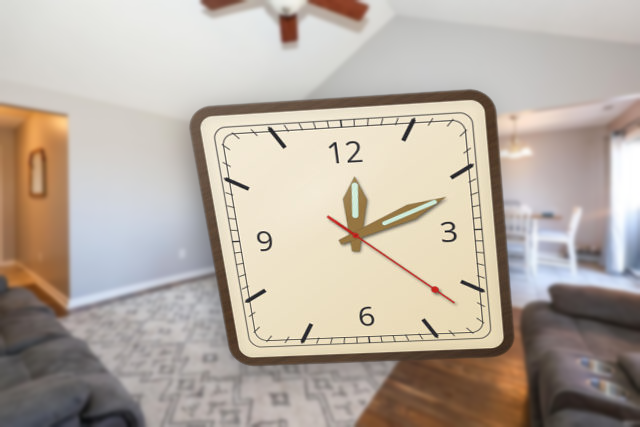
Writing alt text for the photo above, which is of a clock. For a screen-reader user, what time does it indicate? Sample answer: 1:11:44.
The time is 12:11:22
